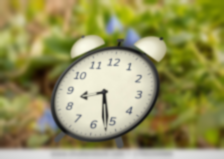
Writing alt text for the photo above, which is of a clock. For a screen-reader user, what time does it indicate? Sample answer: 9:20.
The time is 8:27
